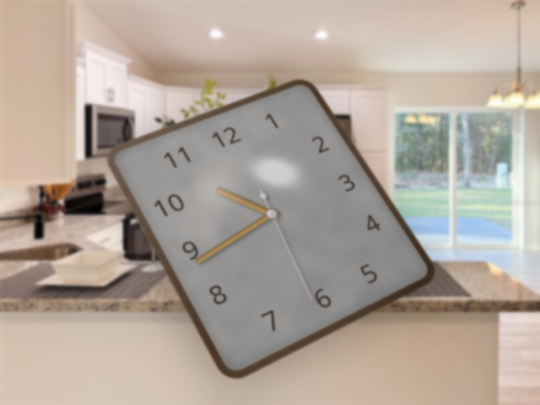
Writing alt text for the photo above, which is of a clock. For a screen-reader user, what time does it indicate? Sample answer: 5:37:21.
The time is 10:43:31
